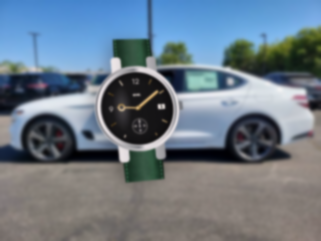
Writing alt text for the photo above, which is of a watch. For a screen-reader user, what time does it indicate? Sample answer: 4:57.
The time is 9:09
